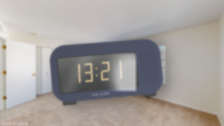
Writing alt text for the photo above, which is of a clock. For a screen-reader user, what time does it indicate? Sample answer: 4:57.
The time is 13:21
